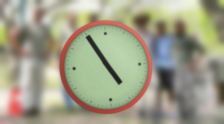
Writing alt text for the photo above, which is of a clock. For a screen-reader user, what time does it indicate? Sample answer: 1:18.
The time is 4:55
